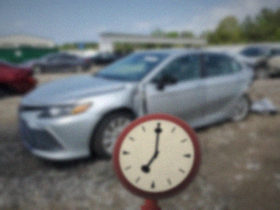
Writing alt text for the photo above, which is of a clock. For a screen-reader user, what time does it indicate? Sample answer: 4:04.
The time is 7:00
